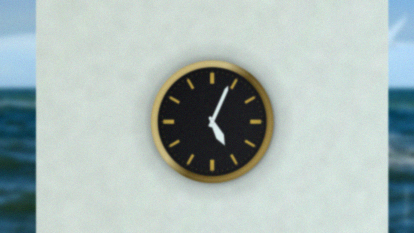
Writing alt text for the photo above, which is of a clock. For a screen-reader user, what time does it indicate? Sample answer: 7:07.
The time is 5:04
